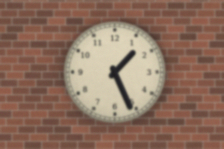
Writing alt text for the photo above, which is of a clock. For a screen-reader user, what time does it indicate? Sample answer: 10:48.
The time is 1:26
